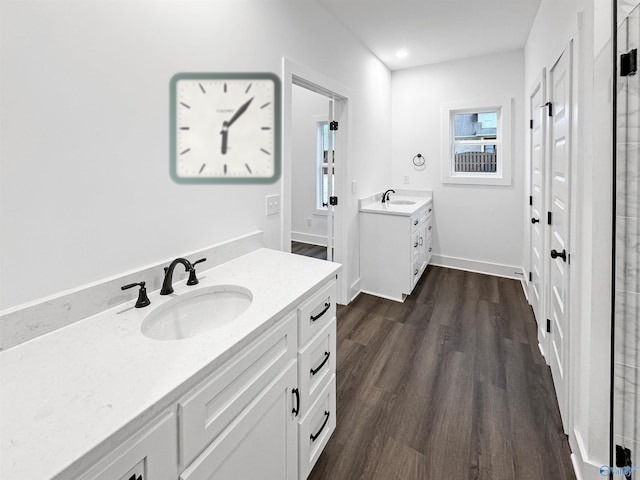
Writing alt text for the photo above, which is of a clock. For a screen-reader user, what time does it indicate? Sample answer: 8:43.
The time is 6:07
